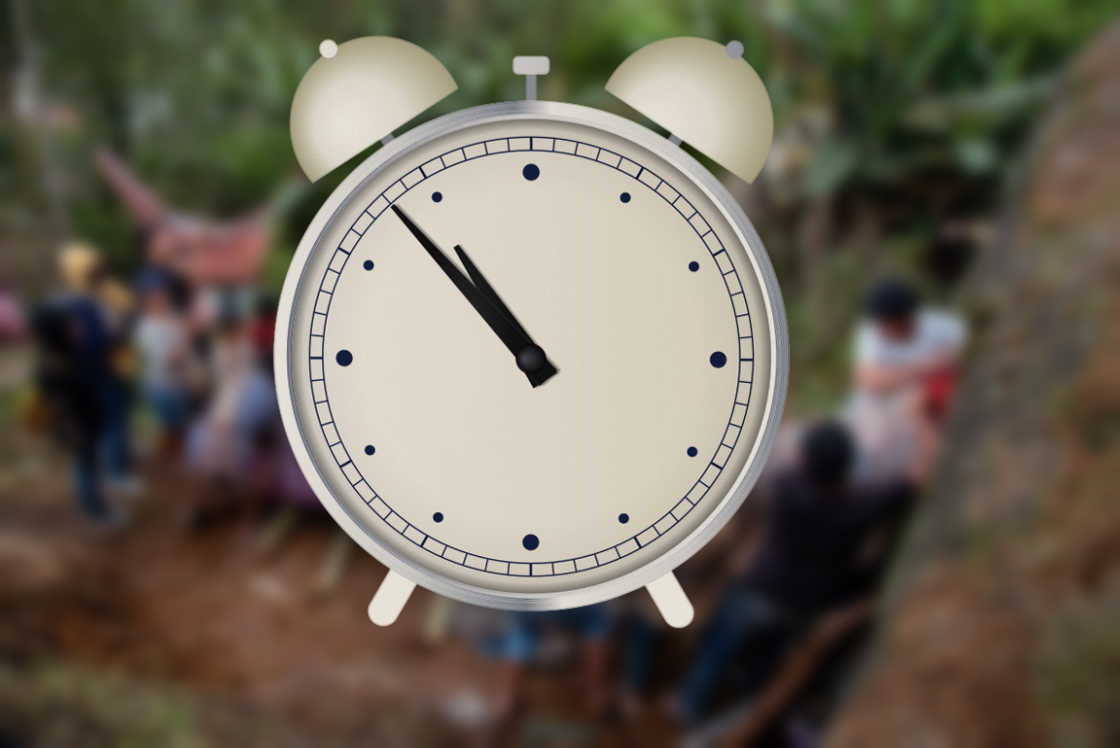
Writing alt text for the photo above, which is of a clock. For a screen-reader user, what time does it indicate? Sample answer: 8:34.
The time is 10:53
